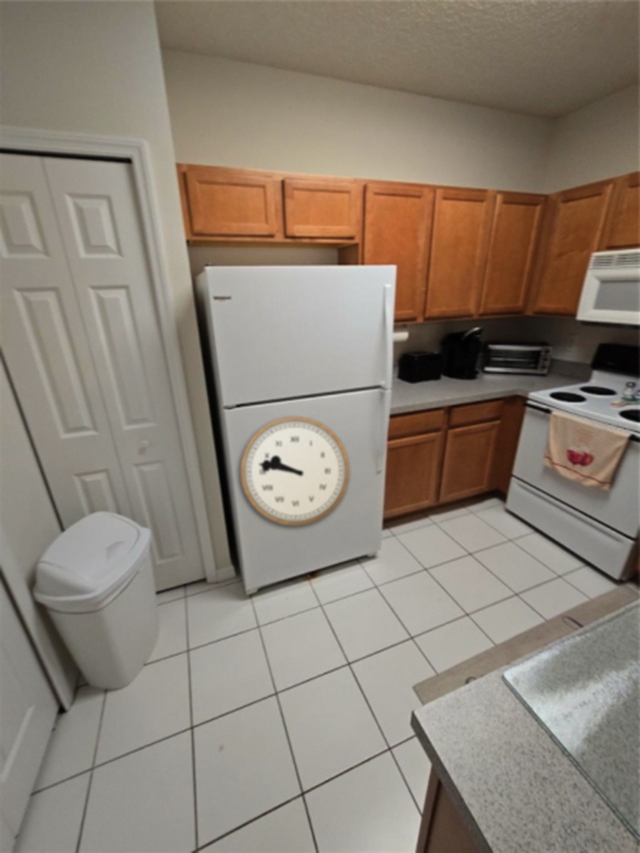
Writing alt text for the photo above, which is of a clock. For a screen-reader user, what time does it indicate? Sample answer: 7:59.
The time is 9:47
